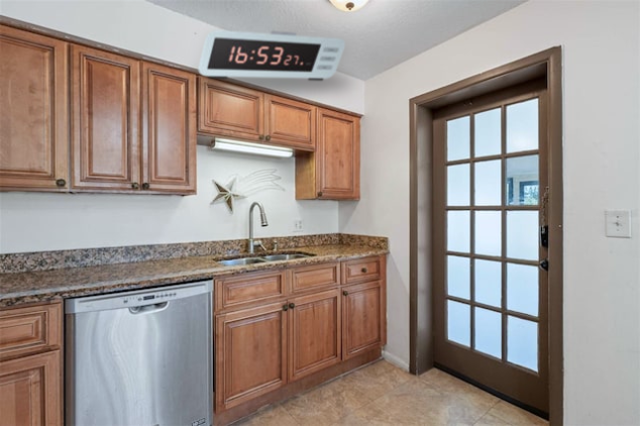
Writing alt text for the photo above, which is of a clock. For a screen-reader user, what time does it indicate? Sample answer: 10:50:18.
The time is 16:53:27
